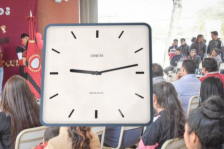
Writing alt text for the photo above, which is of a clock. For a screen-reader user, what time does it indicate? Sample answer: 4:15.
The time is 9:13
